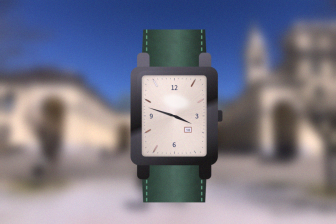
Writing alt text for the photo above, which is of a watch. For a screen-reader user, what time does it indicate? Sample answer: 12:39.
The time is 3:48
